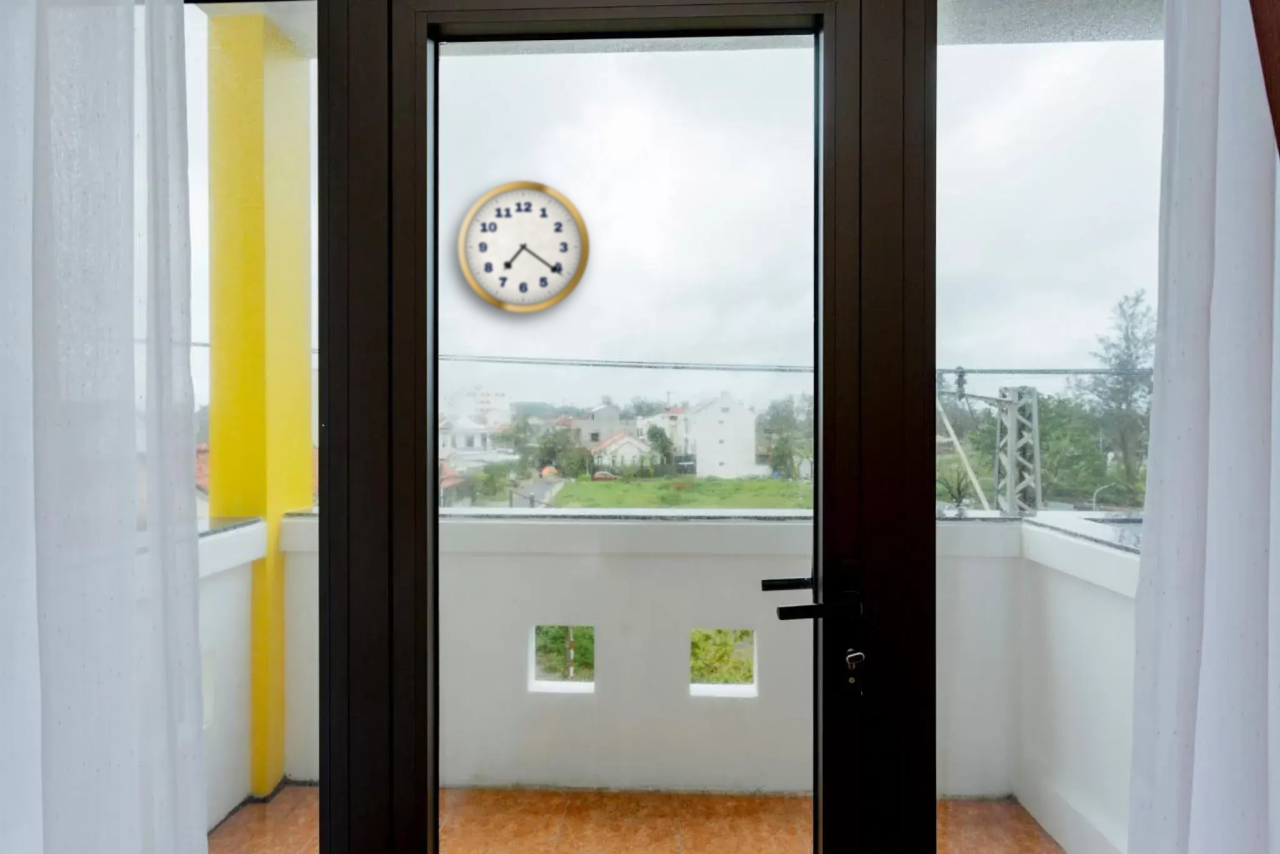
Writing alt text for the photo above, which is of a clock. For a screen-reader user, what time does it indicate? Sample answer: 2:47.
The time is 7:21
